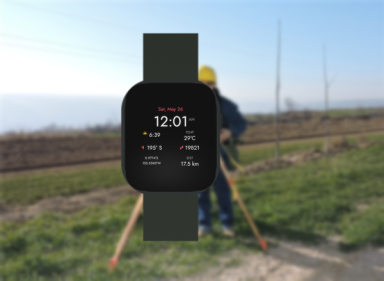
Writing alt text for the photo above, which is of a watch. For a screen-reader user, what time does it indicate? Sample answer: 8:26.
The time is 12:01
